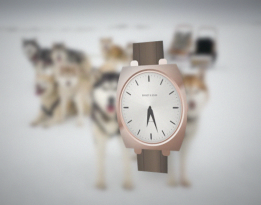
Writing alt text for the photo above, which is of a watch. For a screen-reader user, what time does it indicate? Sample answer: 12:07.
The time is 6:27
